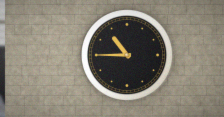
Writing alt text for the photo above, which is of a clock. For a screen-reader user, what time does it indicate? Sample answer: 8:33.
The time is 10:45
